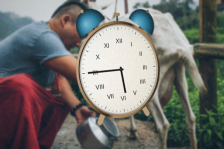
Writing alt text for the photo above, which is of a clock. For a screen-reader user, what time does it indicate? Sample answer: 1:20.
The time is 5:45
